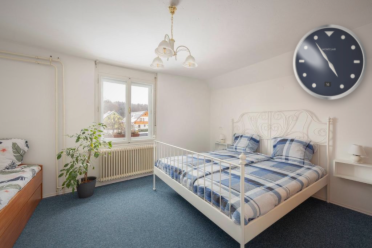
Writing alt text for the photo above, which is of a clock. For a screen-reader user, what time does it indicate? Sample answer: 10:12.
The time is 4:54
